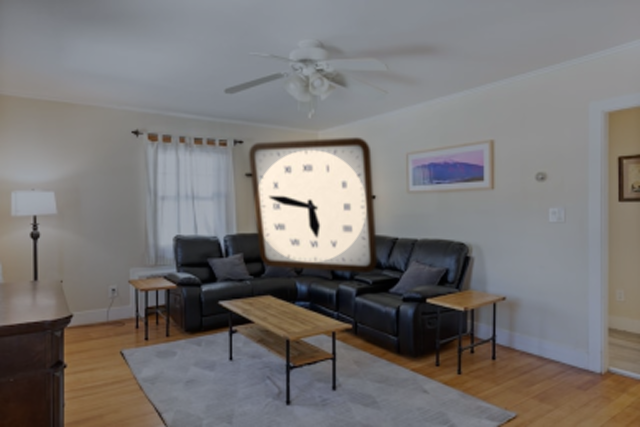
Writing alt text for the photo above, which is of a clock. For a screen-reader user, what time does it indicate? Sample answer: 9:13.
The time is 5:47
